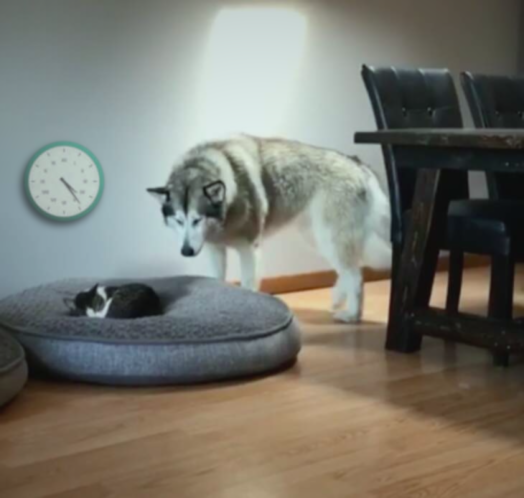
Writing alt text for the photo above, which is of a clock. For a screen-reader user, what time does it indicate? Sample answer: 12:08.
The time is 4:24
